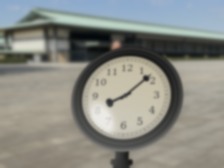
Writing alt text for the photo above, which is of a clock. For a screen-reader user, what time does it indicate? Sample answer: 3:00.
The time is 8:08
